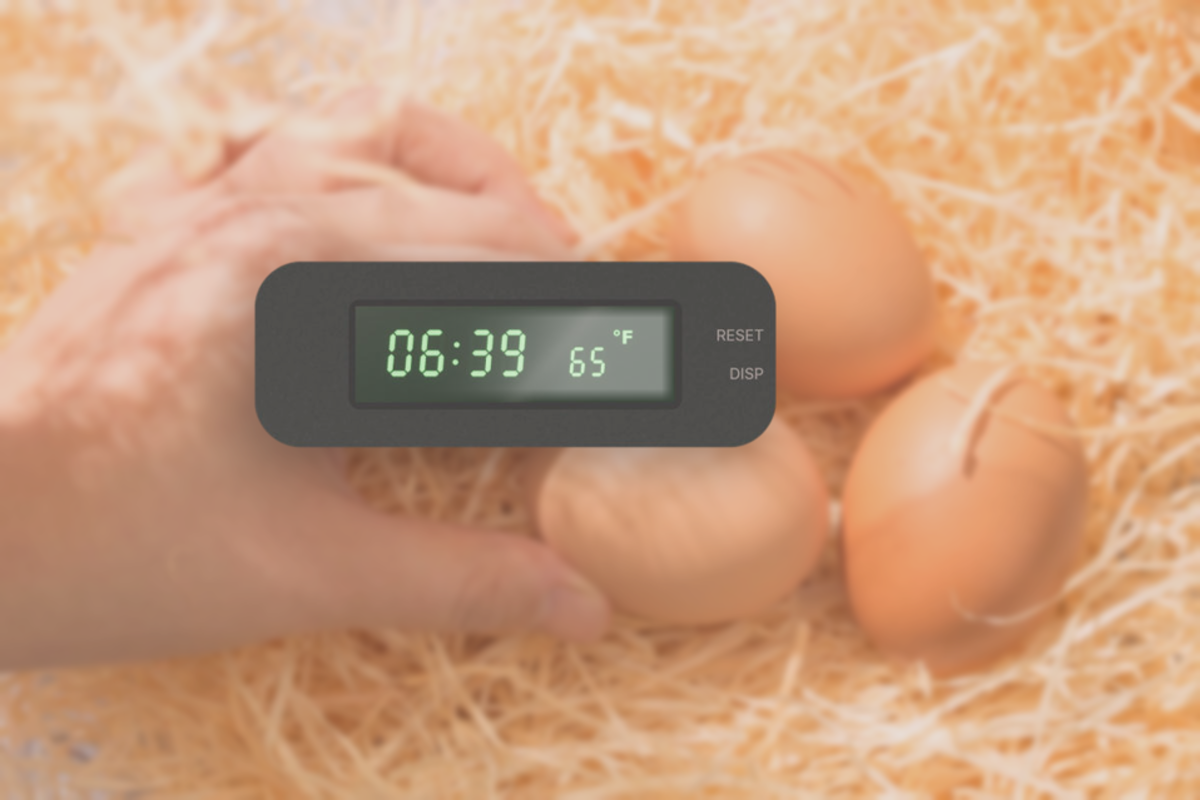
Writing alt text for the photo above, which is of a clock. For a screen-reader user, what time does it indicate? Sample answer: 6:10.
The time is 6:39
